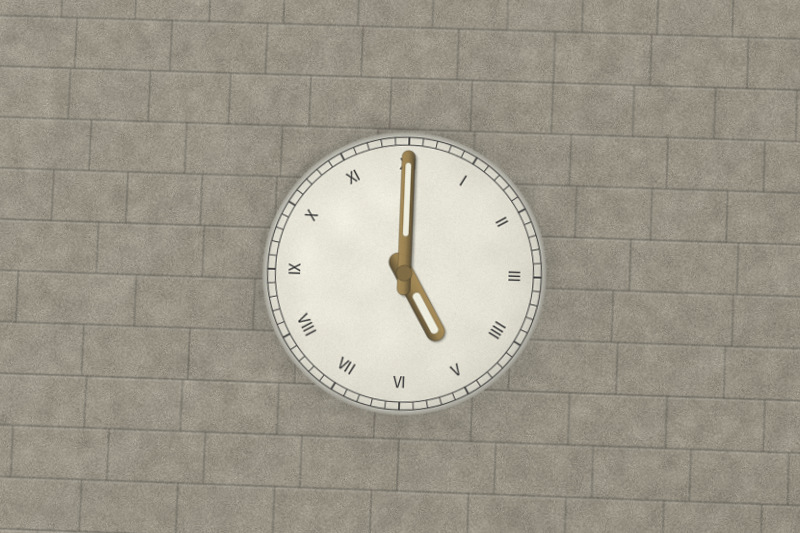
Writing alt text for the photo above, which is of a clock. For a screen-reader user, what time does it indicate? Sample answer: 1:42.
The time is 5:00
